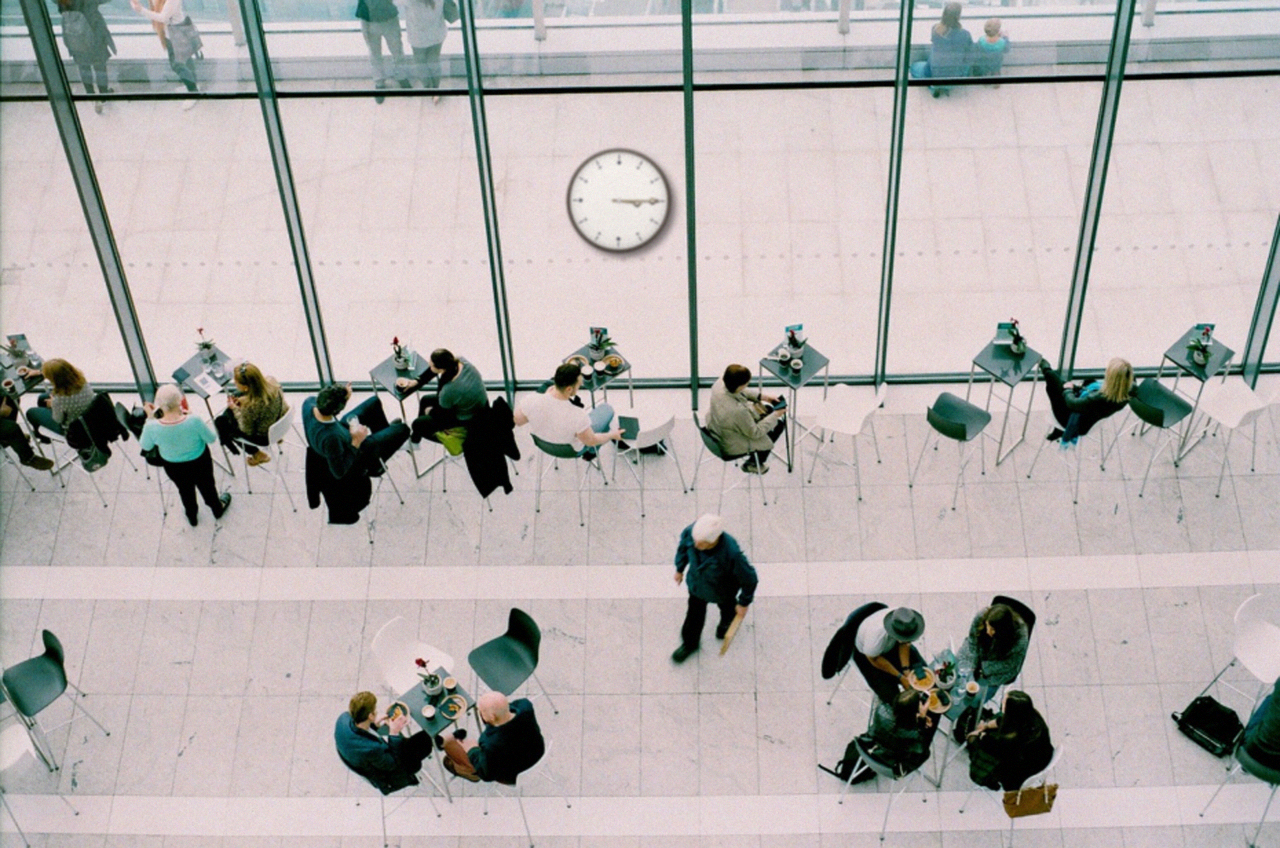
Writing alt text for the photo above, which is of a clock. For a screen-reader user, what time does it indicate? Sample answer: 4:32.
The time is 3:15
